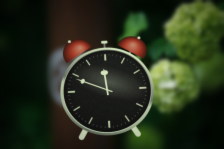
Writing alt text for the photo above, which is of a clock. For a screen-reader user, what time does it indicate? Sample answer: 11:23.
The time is 11:49
